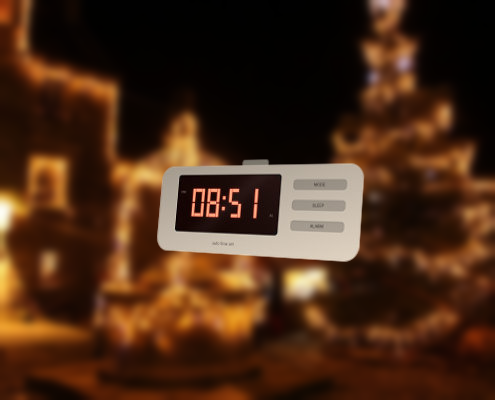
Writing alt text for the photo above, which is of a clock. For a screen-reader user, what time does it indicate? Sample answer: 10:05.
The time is 8:51
